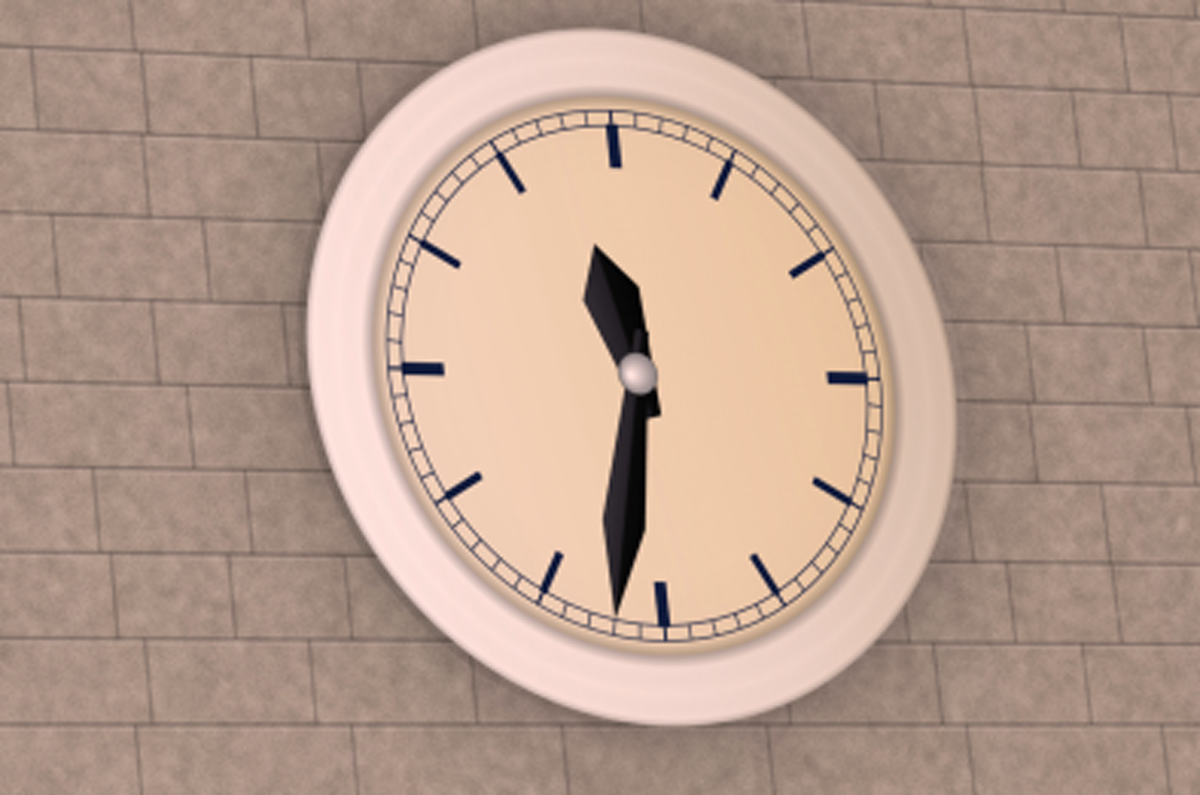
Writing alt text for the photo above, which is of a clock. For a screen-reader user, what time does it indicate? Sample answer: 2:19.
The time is 11:32
